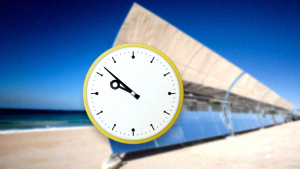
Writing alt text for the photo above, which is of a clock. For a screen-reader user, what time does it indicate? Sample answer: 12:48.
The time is 9:52
